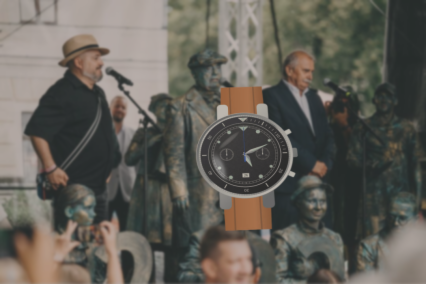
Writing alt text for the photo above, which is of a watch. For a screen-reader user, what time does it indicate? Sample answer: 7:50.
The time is 5:11
